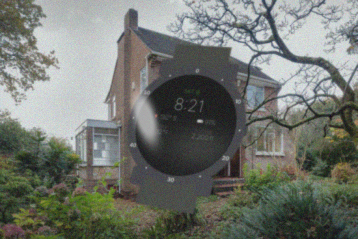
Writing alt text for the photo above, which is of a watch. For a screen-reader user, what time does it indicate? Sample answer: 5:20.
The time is 8:21
